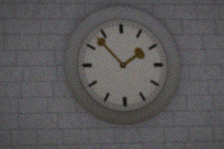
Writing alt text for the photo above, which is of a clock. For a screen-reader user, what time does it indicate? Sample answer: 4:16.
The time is 1:53
